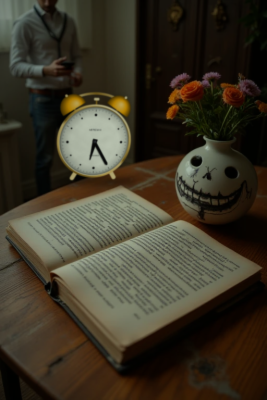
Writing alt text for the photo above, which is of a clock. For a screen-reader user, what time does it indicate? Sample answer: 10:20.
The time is 6:25
